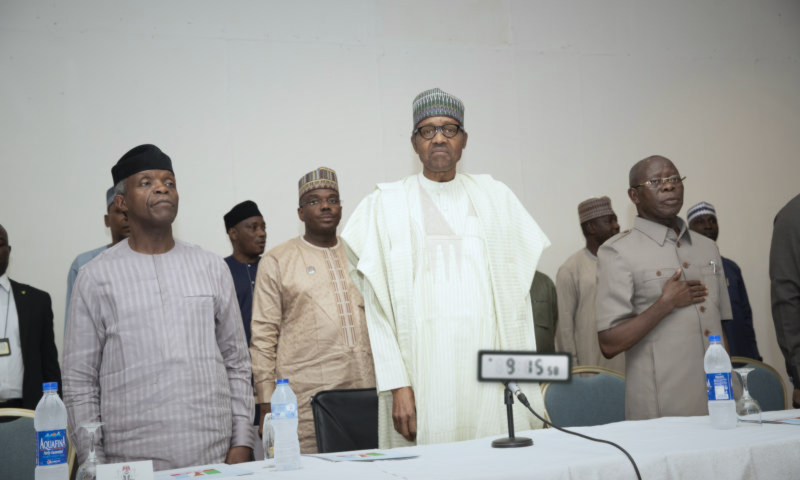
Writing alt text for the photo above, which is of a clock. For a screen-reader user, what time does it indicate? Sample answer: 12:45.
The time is 9:15
